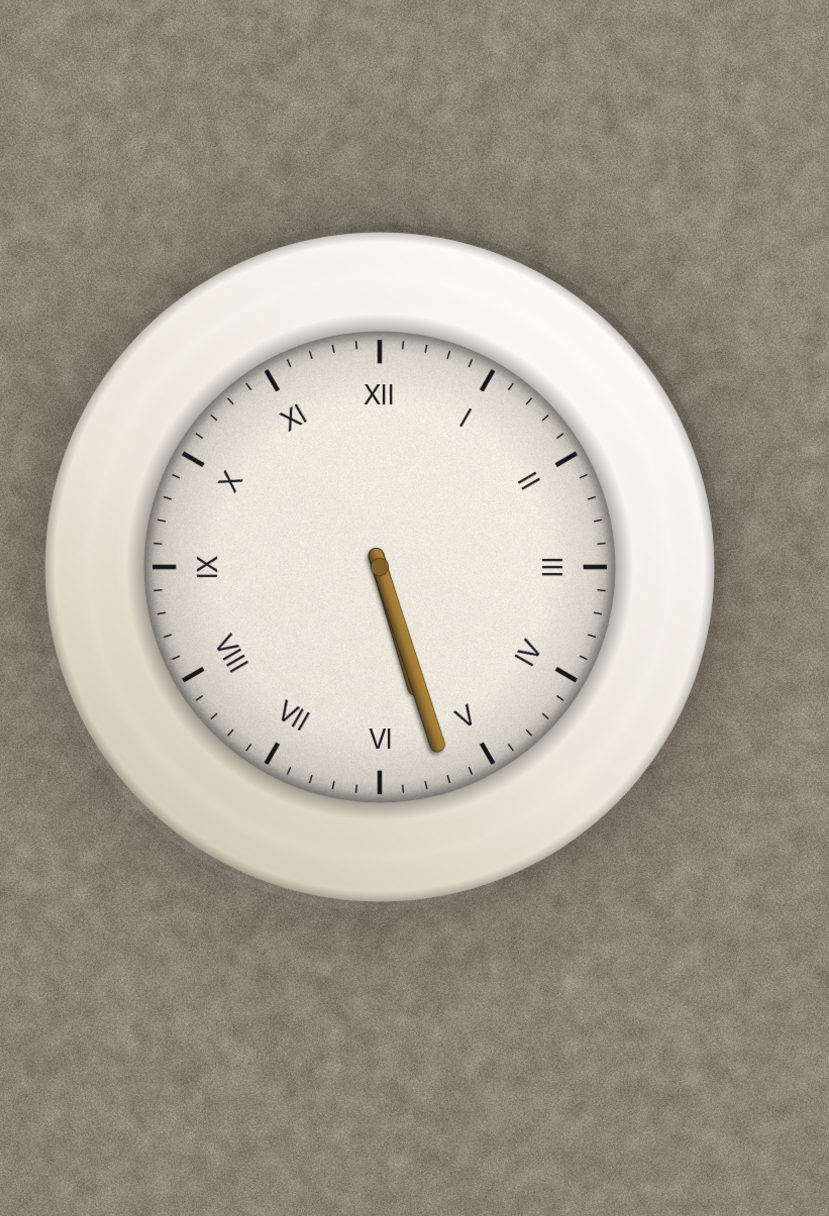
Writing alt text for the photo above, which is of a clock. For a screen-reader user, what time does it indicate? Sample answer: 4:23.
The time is 5:27
